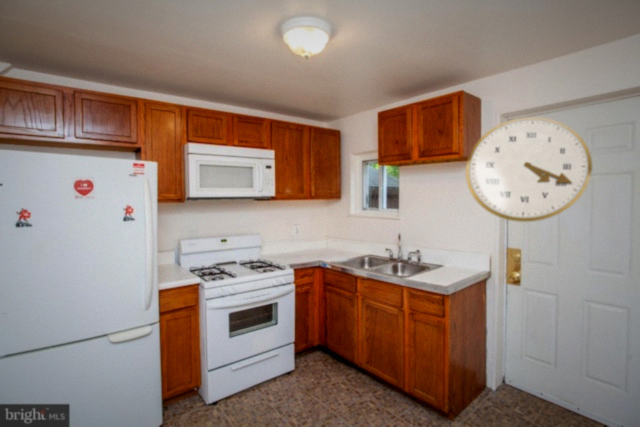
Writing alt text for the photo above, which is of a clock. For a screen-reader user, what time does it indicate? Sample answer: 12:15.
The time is 4:19
